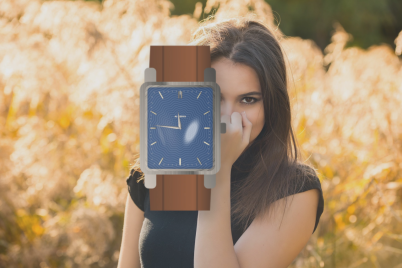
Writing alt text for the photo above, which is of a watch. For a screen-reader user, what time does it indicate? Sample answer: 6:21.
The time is 11:46
